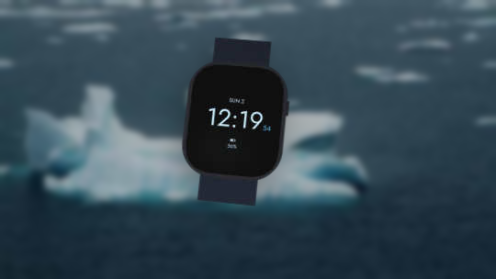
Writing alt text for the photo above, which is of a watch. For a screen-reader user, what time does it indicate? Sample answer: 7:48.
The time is 12:19
